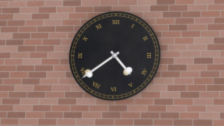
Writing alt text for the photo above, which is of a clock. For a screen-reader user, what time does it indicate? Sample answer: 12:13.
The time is 4:39
